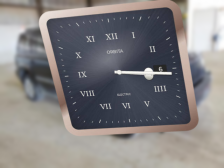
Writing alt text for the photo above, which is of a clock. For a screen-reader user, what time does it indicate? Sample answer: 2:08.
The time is 3:16
